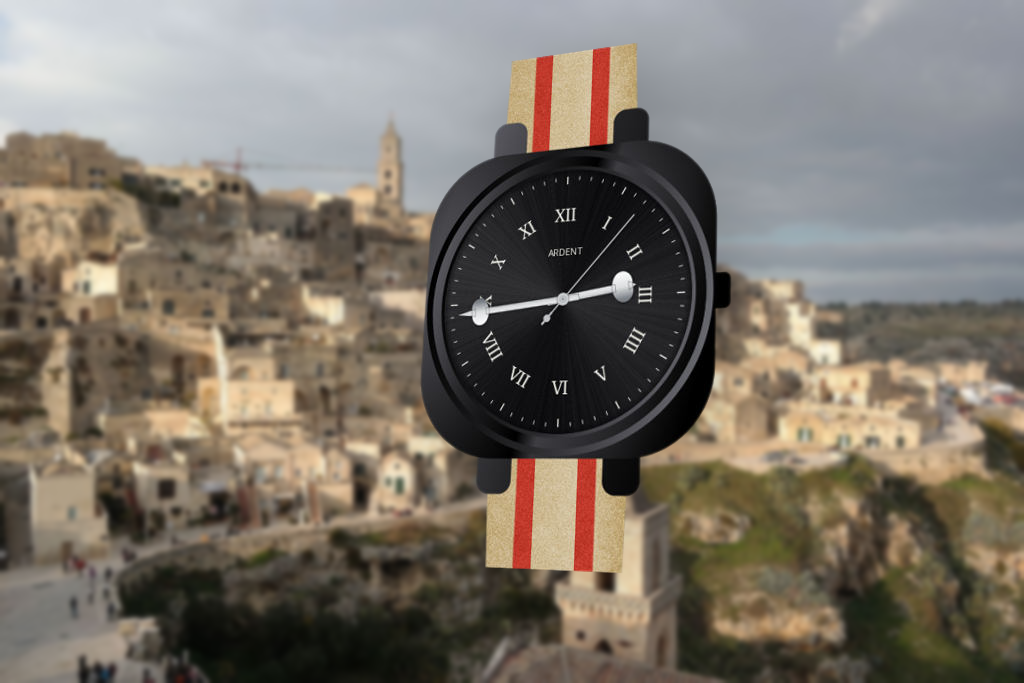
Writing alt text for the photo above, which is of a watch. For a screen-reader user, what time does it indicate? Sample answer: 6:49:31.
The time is 2:44:07
